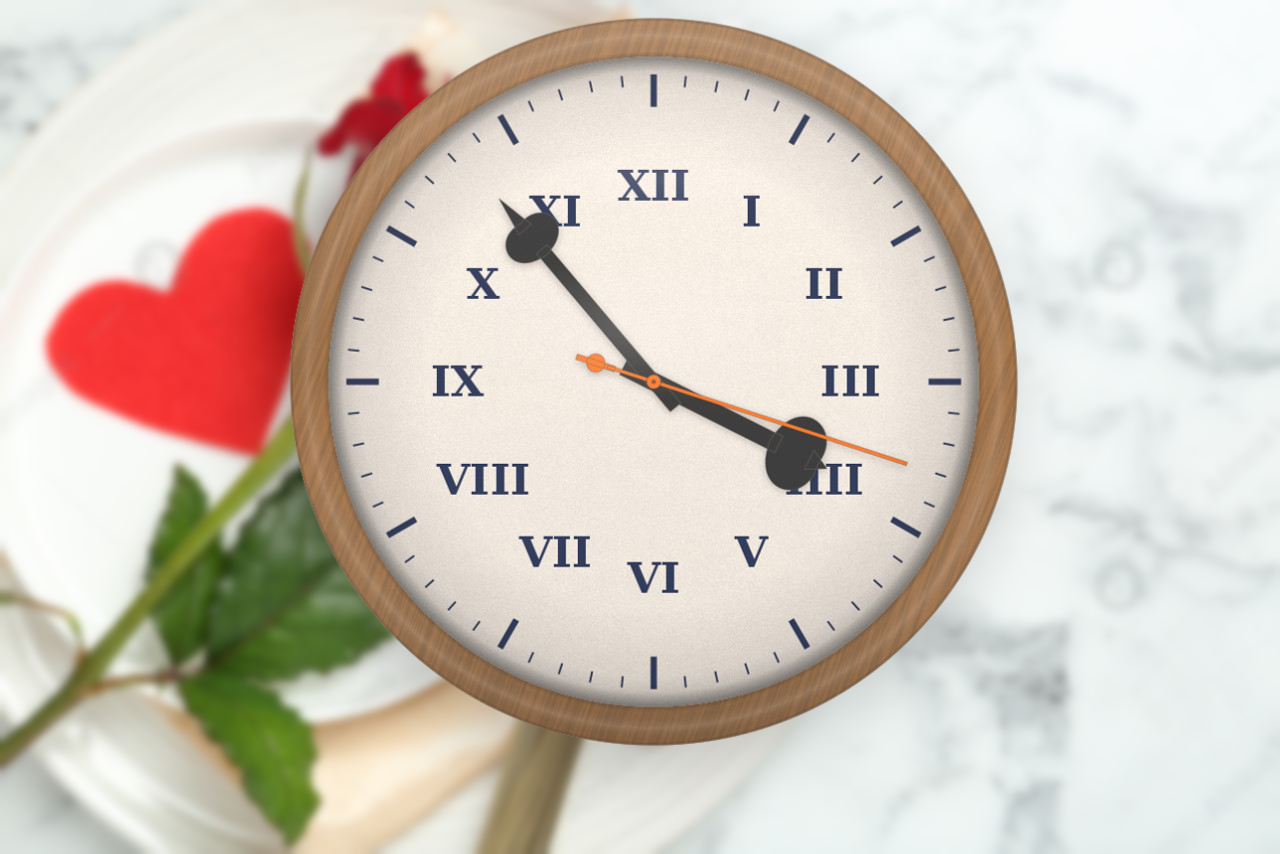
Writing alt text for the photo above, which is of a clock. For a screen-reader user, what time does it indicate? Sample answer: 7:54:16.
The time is 3:53:18
